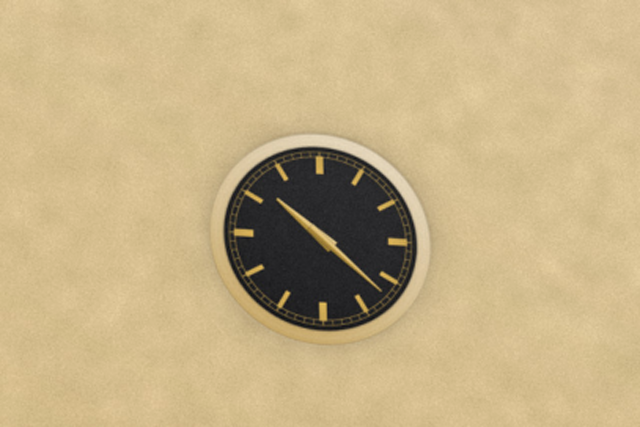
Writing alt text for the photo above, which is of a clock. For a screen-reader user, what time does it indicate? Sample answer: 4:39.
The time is 10:22
